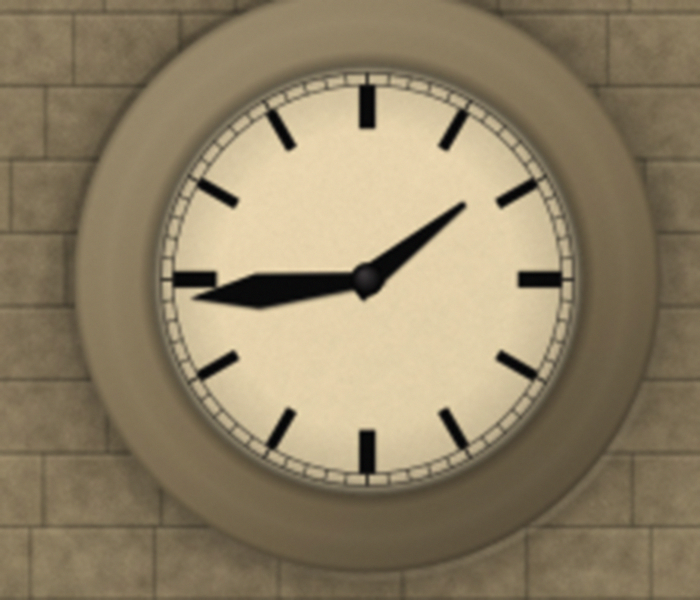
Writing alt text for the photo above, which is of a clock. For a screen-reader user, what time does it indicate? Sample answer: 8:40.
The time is 1:44
